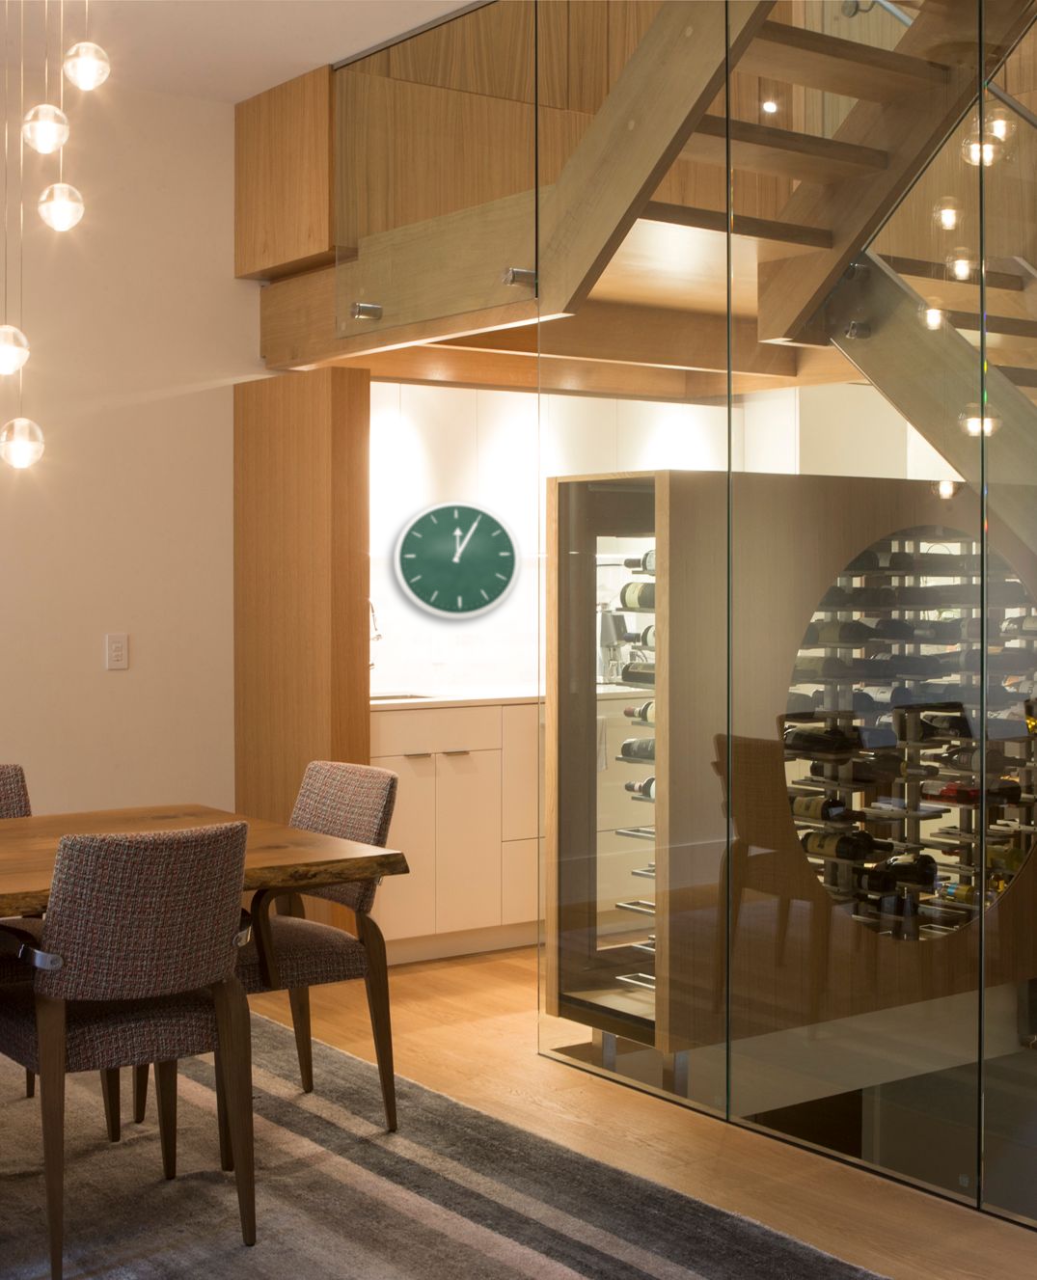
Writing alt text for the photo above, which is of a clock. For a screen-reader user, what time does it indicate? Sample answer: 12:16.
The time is 12:05
